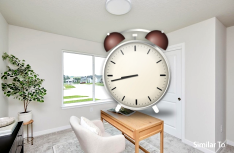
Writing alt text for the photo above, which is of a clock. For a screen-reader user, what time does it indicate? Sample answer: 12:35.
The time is 8:43
